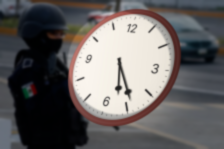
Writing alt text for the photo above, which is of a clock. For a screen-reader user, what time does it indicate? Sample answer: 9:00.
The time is 5:24
